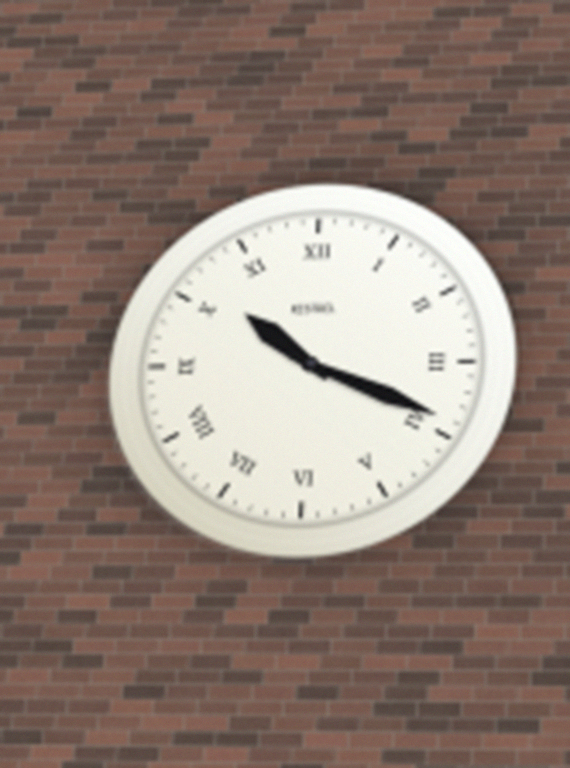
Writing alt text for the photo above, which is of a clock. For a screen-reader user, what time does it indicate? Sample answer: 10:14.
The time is 10:19
